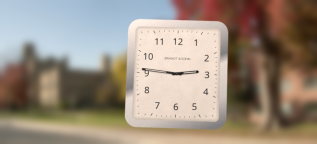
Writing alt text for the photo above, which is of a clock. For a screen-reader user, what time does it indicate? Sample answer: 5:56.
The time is 2:46
